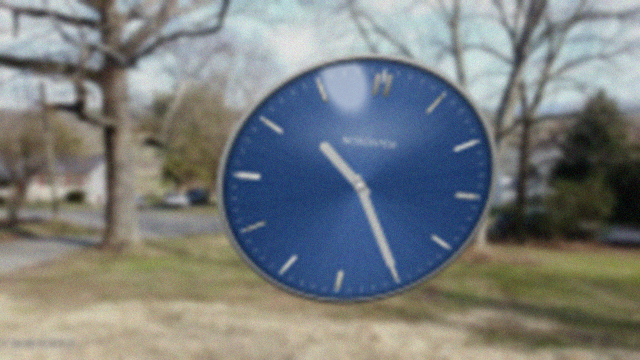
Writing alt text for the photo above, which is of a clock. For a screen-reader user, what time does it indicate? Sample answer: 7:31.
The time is 10:25
